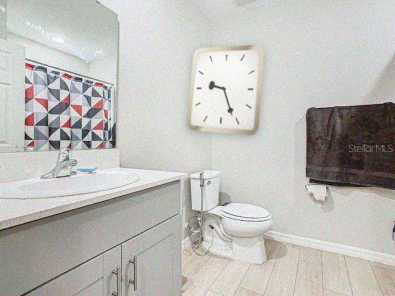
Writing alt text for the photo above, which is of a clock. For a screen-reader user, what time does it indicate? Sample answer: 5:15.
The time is 9:26
